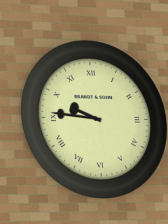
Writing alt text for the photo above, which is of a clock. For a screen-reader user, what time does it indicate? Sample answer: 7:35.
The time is 9:46
